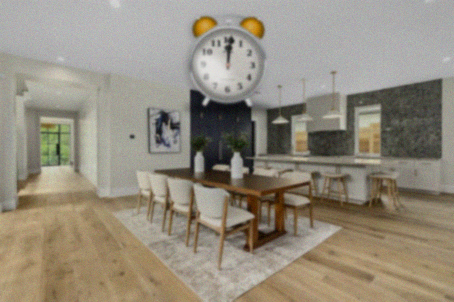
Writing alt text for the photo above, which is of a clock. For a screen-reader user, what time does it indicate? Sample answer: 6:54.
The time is 12:01
